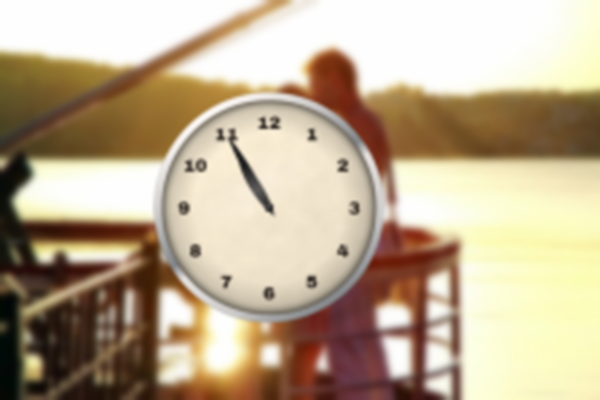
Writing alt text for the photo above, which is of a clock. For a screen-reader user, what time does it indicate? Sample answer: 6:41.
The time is 10:55
